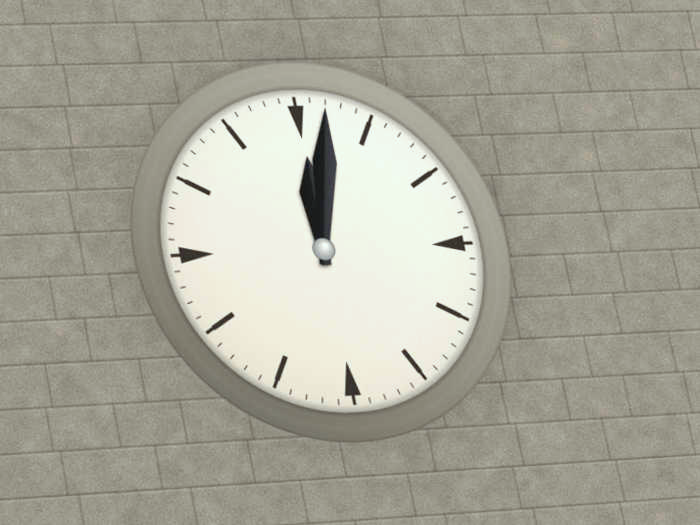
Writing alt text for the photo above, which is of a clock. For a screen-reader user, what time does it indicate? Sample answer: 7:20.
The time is 12:02
